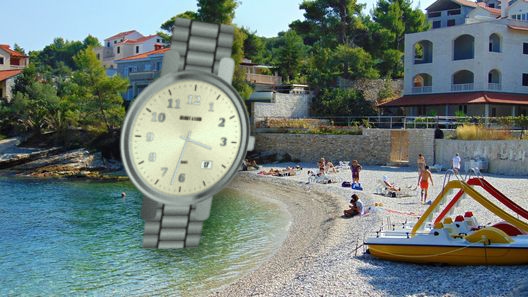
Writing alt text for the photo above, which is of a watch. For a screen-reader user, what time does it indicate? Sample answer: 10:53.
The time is 3:32
